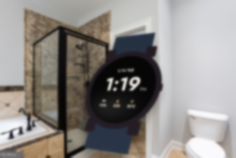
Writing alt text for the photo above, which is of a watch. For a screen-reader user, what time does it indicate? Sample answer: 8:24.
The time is 1:19
